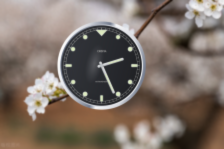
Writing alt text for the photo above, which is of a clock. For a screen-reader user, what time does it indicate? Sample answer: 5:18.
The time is 2:26
